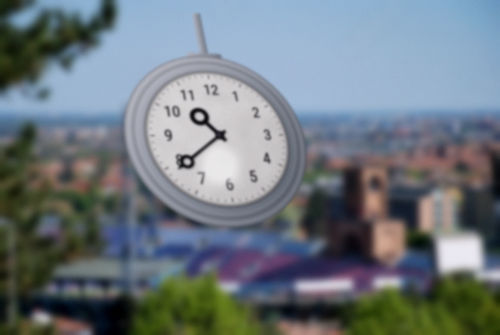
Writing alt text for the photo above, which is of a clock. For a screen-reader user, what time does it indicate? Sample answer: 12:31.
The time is 10:39
